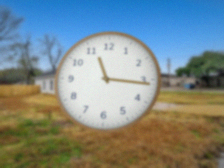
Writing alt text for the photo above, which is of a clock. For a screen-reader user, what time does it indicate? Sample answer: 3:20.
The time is 11:16
